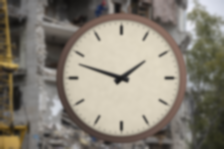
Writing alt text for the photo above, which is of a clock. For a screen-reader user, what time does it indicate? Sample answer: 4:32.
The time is 1:48
